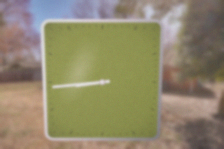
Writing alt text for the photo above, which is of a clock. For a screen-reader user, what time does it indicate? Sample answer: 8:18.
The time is 8:44
